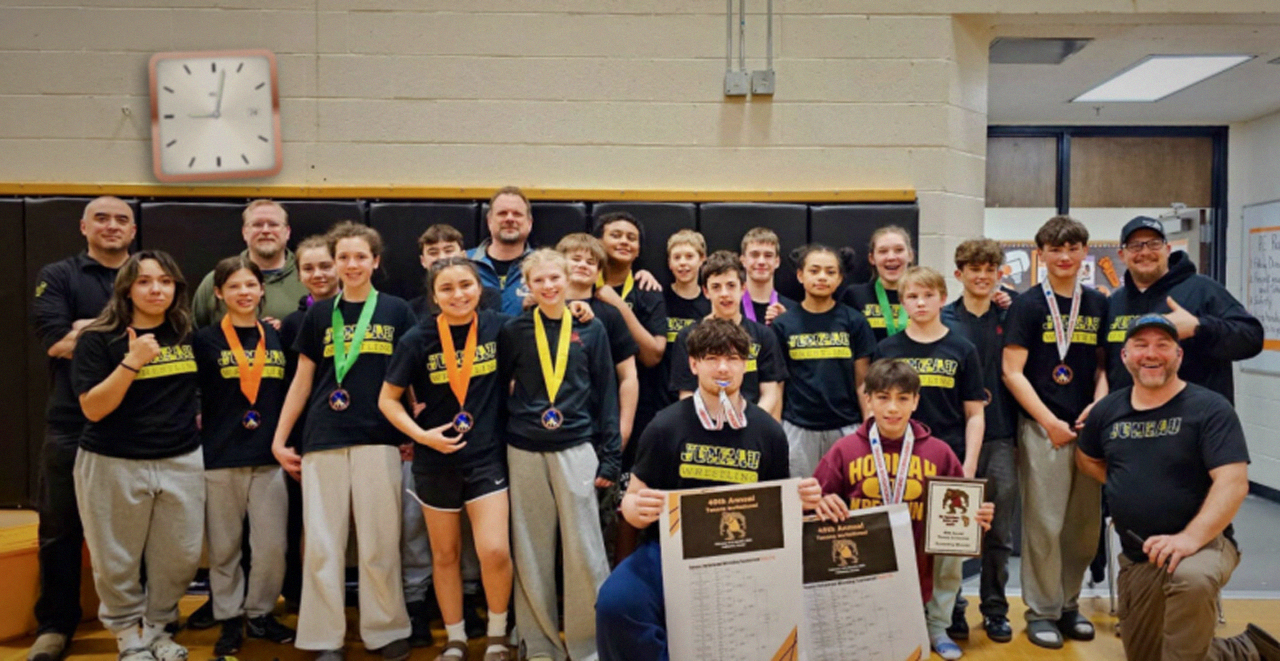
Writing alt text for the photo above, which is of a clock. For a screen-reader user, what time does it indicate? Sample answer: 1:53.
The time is 9:02
